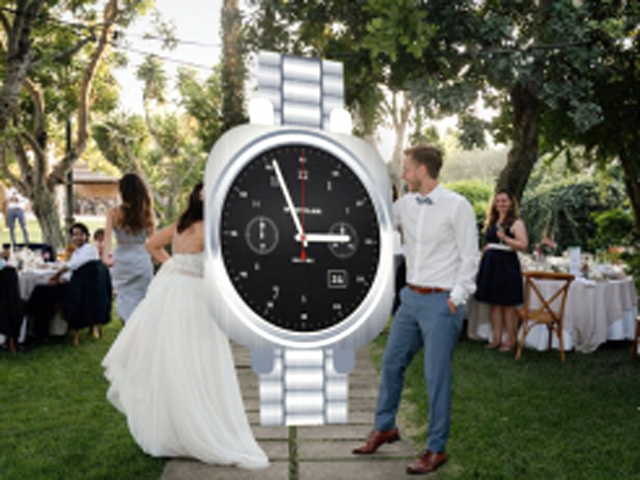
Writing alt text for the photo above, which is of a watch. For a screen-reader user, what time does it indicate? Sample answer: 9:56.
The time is 2:56
